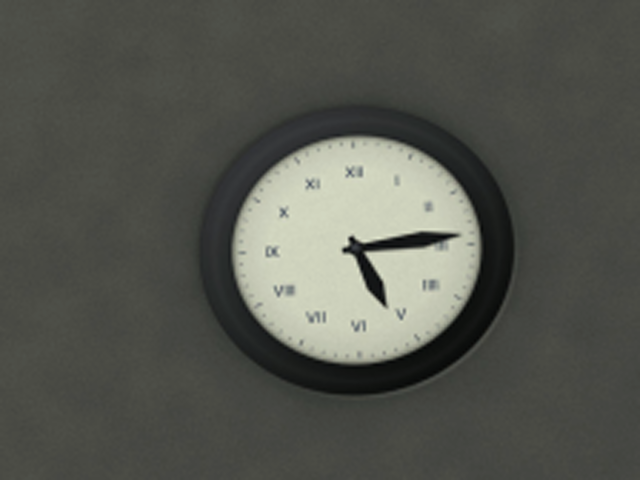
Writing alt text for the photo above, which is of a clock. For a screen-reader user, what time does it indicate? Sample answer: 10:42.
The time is 5:14
